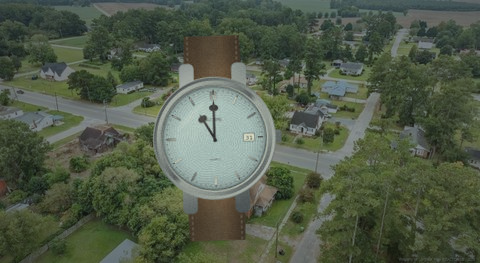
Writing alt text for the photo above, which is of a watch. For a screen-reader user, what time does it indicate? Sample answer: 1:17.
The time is 11:00
